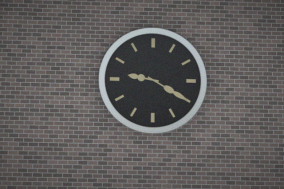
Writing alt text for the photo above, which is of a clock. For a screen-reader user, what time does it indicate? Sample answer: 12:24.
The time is 9:20
